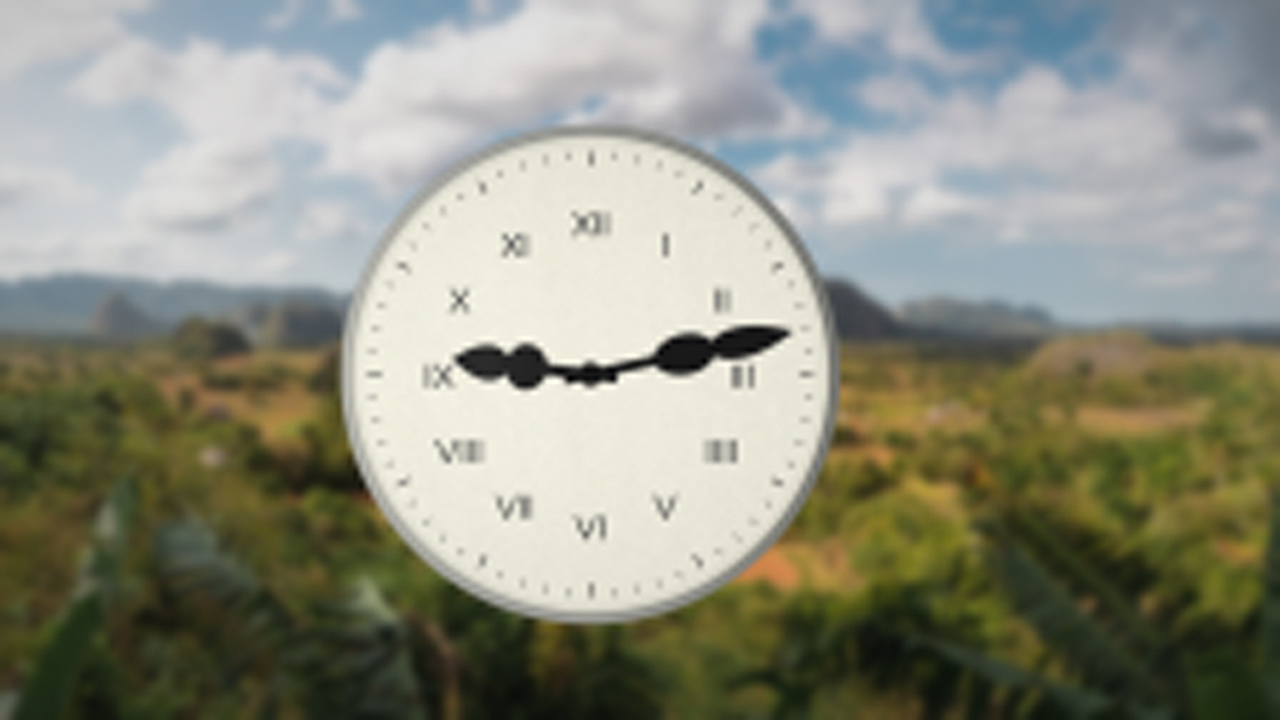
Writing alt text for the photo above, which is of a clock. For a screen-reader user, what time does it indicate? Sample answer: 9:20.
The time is 9:13
